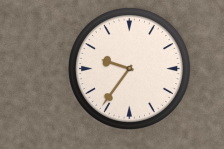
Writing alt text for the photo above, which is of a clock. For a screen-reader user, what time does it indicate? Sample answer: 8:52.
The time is 9:36
